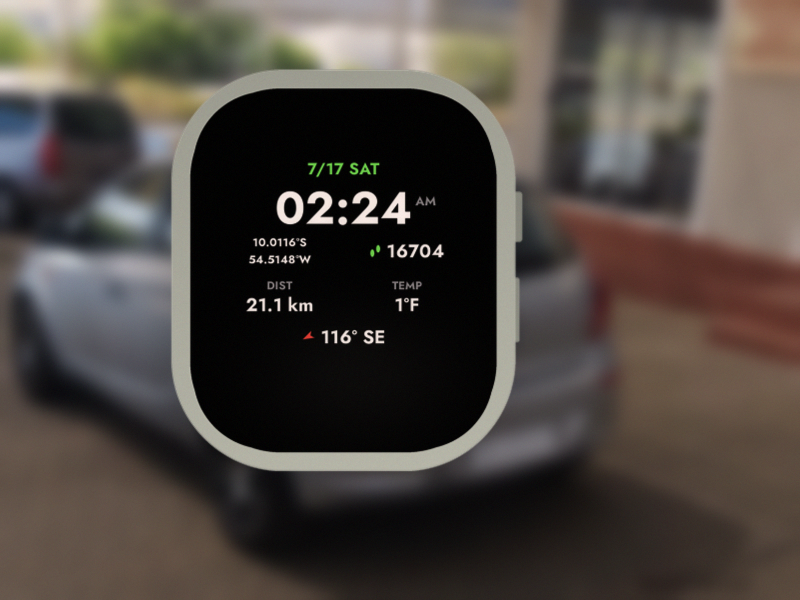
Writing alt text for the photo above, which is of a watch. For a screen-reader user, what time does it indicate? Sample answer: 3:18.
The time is 2:24
